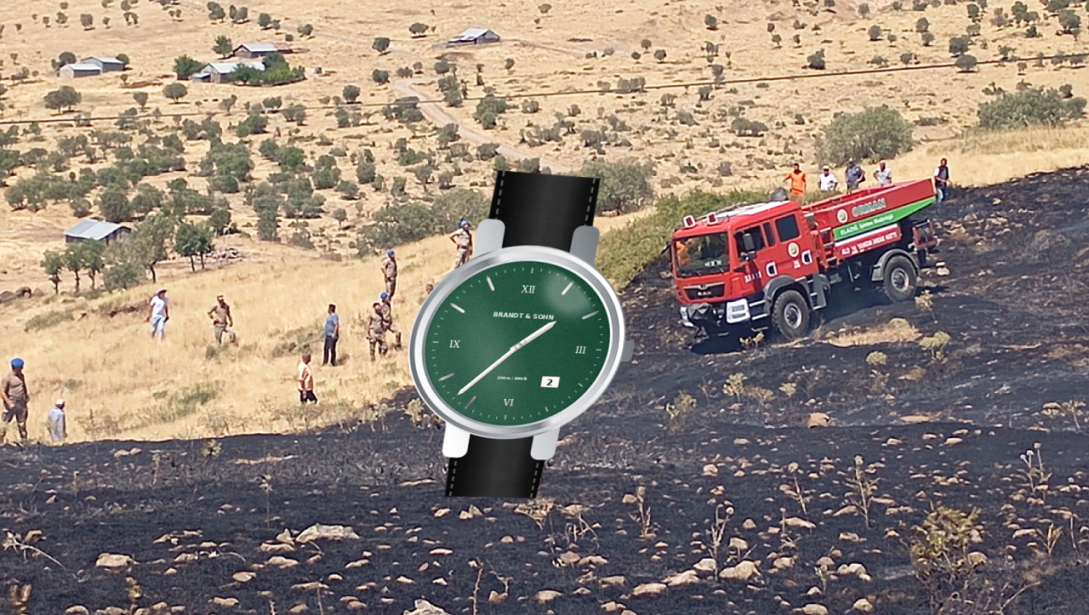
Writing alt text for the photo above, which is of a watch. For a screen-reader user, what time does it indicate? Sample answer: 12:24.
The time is 1:37
